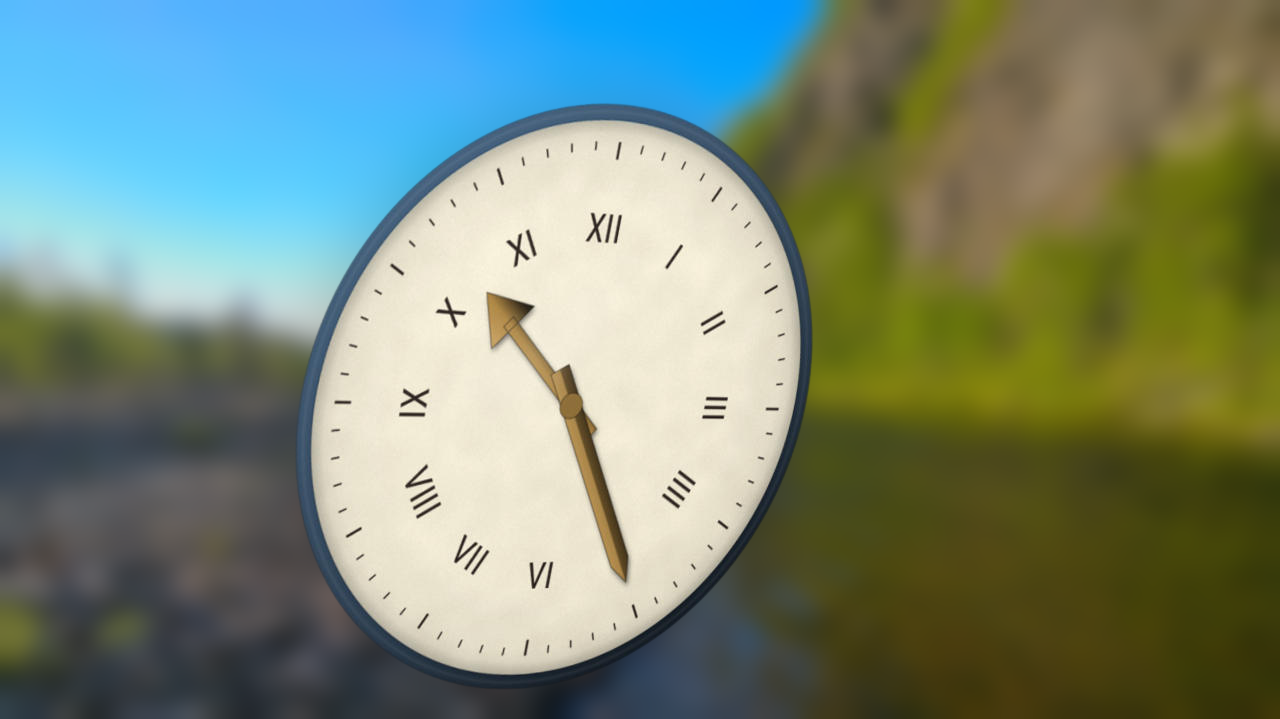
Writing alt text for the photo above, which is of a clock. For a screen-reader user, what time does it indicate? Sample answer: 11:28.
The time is 10:25
